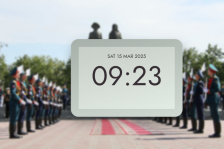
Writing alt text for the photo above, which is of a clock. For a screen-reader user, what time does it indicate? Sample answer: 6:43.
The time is 9:23
